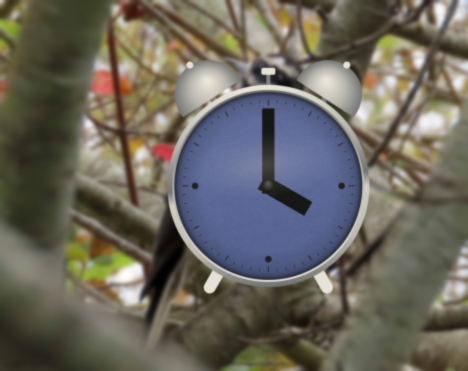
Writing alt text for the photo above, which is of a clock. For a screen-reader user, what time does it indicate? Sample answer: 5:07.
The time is 4:00
